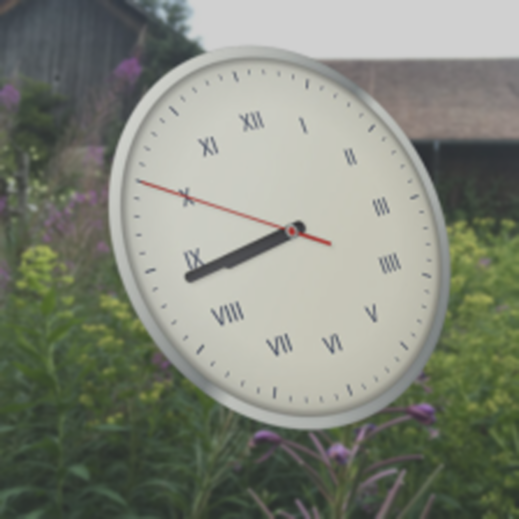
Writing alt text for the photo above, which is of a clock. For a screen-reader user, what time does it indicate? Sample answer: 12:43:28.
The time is 8:43:50
